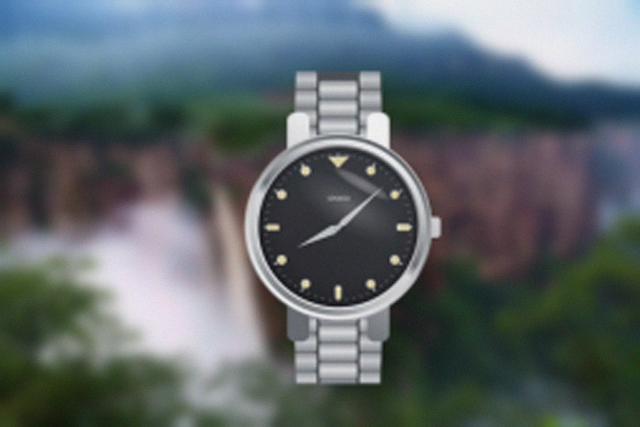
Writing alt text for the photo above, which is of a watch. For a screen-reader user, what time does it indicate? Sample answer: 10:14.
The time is 8:08
